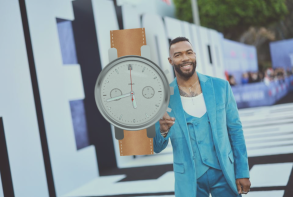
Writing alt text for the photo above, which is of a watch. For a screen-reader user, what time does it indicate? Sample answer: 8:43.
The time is 5:43
